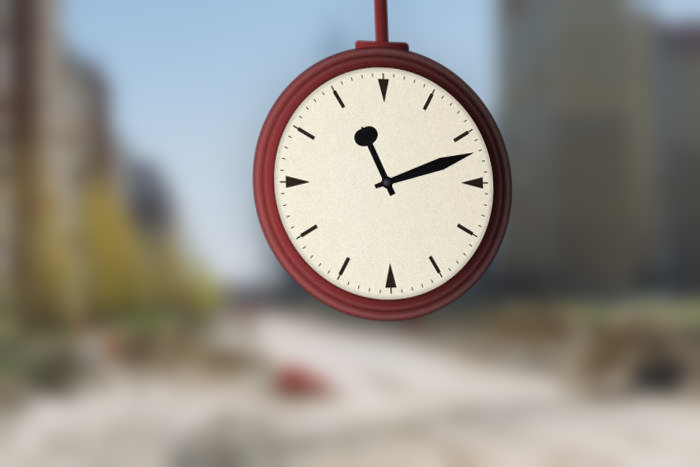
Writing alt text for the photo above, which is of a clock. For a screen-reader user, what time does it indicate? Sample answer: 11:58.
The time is 11:12
